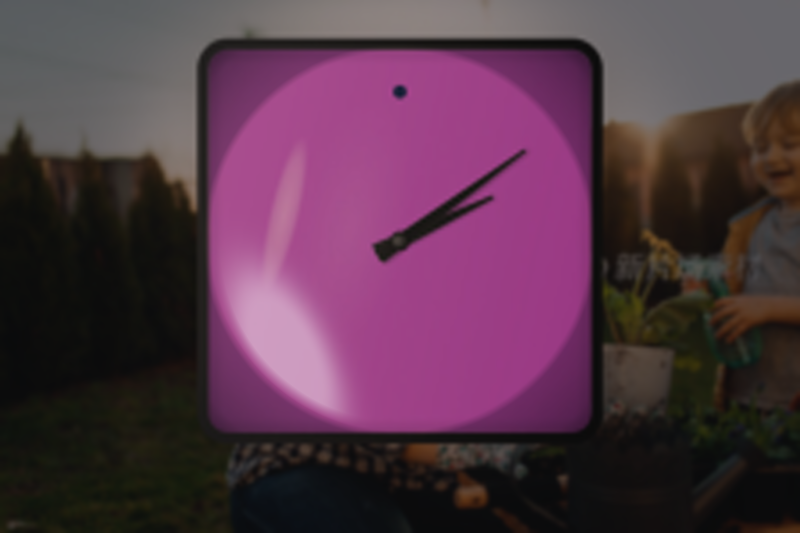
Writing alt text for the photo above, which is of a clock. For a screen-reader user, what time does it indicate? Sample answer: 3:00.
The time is 2:09
